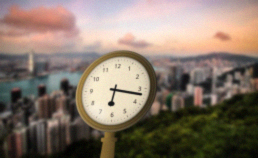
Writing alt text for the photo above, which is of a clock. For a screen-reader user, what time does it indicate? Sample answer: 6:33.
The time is 6:17
